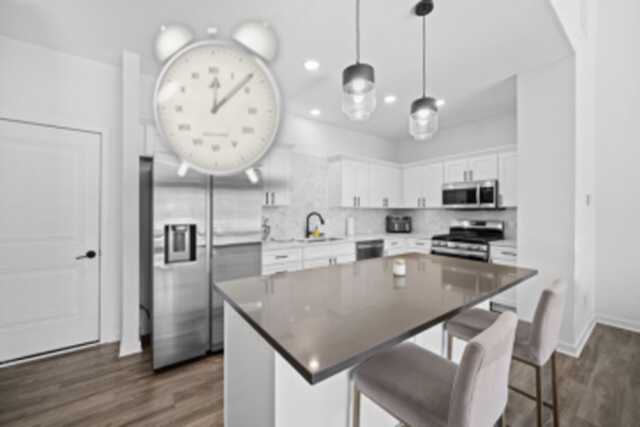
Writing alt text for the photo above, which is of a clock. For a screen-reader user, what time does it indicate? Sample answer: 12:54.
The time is 12:08
